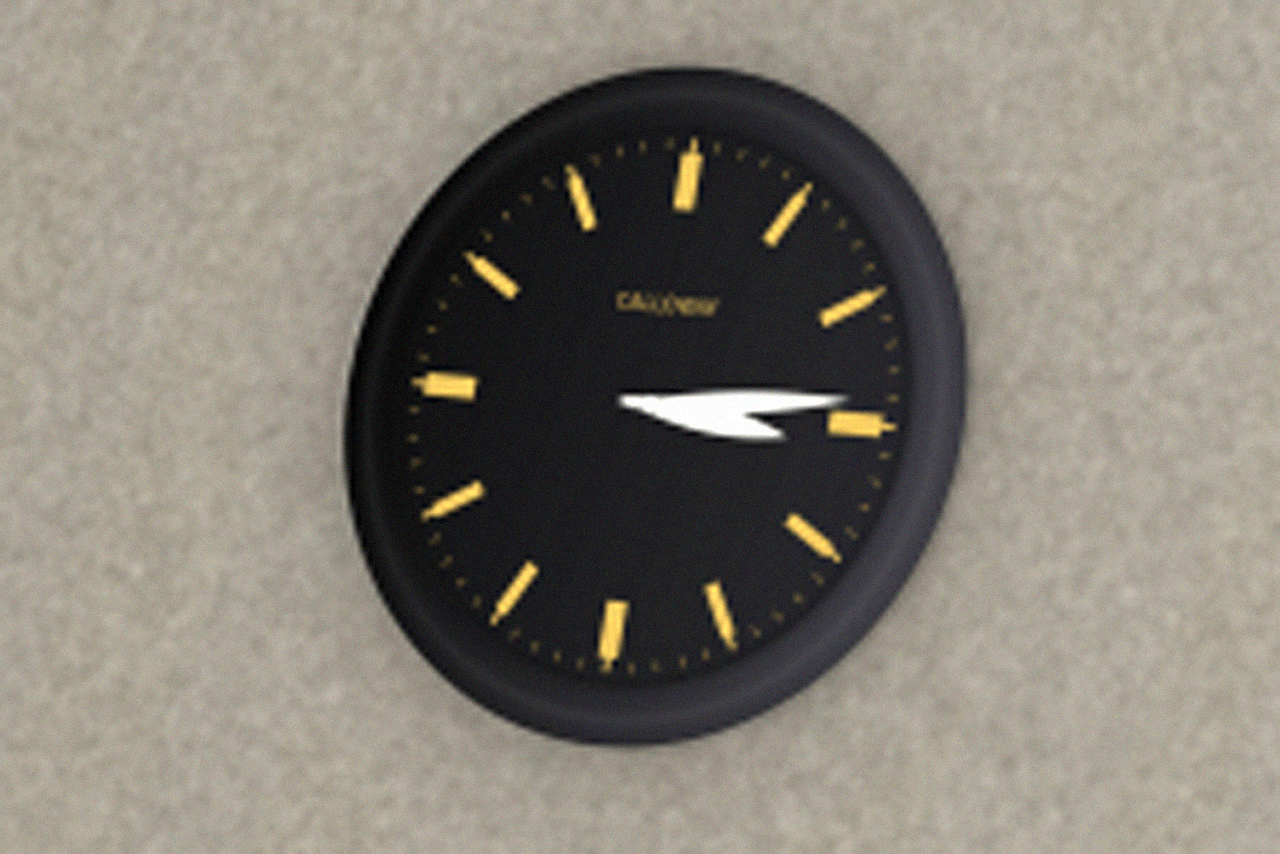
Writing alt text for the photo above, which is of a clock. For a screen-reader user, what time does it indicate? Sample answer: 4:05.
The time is 3:14
